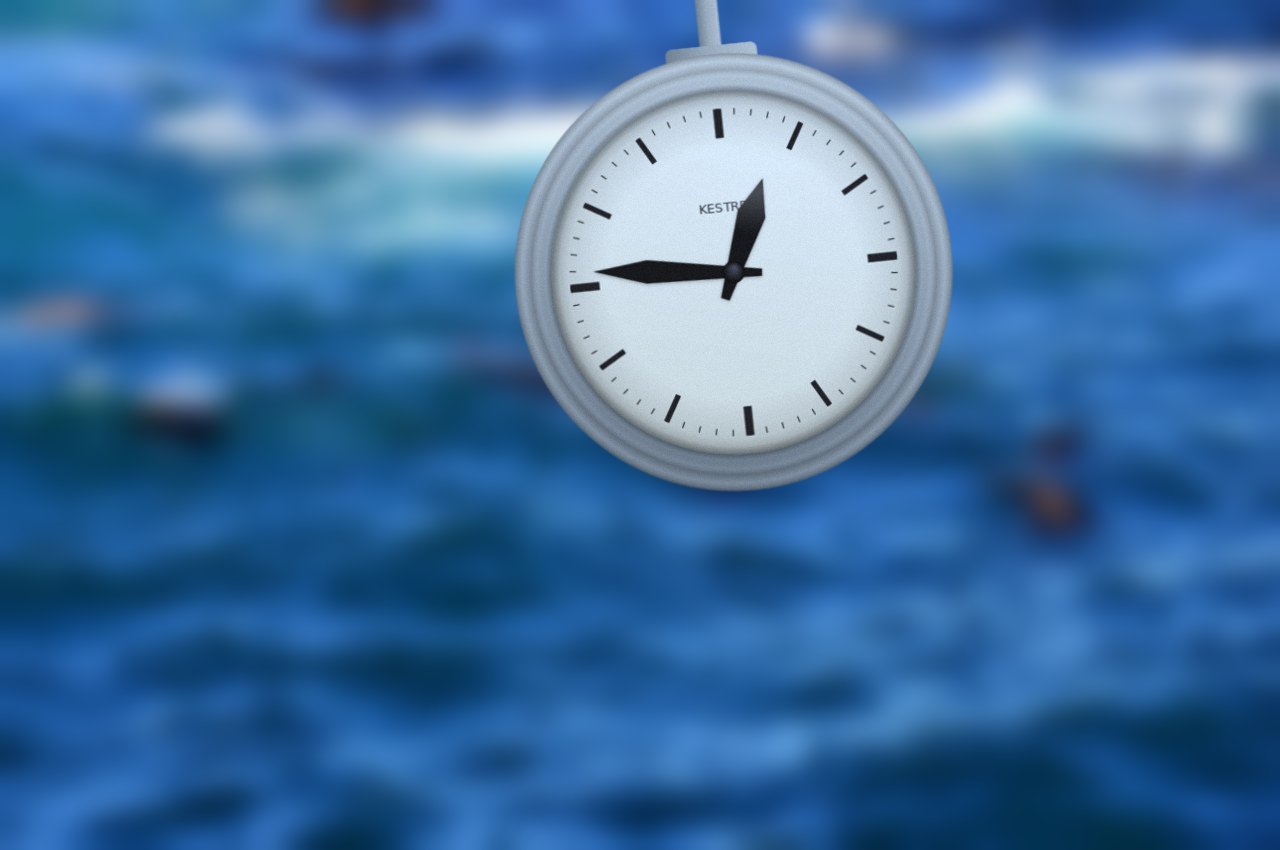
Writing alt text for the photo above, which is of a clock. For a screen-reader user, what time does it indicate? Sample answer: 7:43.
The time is 12:46
